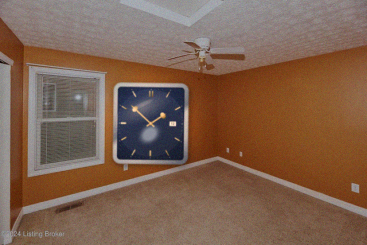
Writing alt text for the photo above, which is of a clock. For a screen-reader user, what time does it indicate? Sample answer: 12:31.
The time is 1:52
